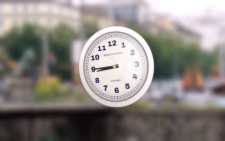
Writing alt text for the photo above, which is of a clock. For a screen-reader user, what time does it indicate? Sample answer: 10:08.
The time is 8:45
